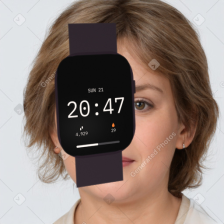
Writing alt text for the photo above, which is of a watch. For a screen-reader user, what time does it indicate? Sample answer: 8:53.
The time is 20:47
